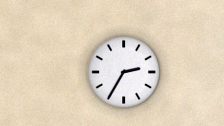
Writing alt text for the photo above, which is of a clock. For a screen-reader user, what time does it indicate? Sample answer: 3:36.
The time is 2:35
